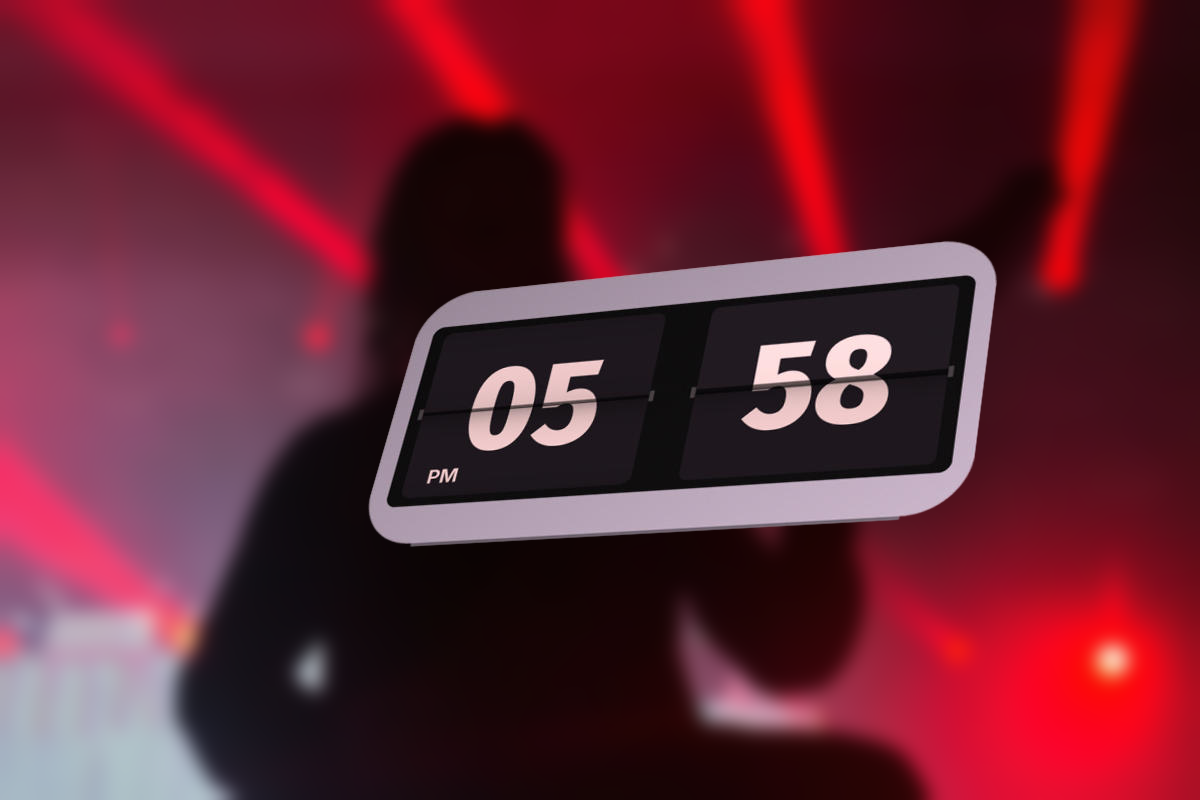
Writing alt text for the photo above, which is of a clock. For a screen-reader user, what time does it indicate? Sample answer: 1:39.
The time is 5:58
